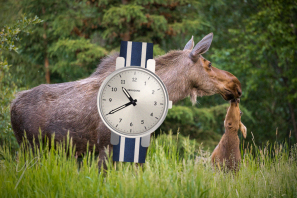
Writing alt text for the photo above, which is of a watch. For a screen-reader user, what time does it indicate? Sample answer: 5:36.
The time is 10:40
